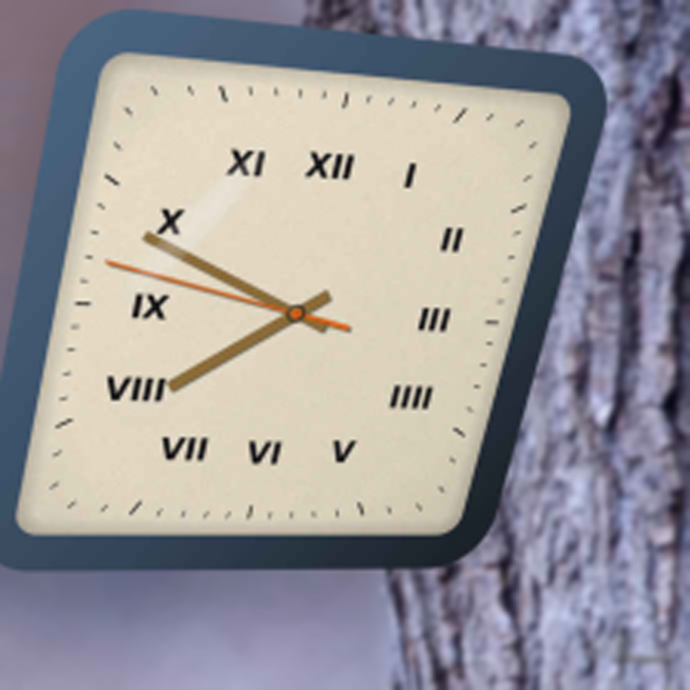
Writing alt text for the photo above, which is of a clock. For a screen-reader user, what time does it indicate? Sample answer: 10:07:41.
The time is 7:48:47
